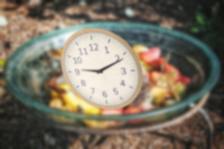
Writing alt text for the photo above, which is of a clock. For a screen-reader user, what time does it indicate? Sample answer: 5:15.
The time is 9:11
